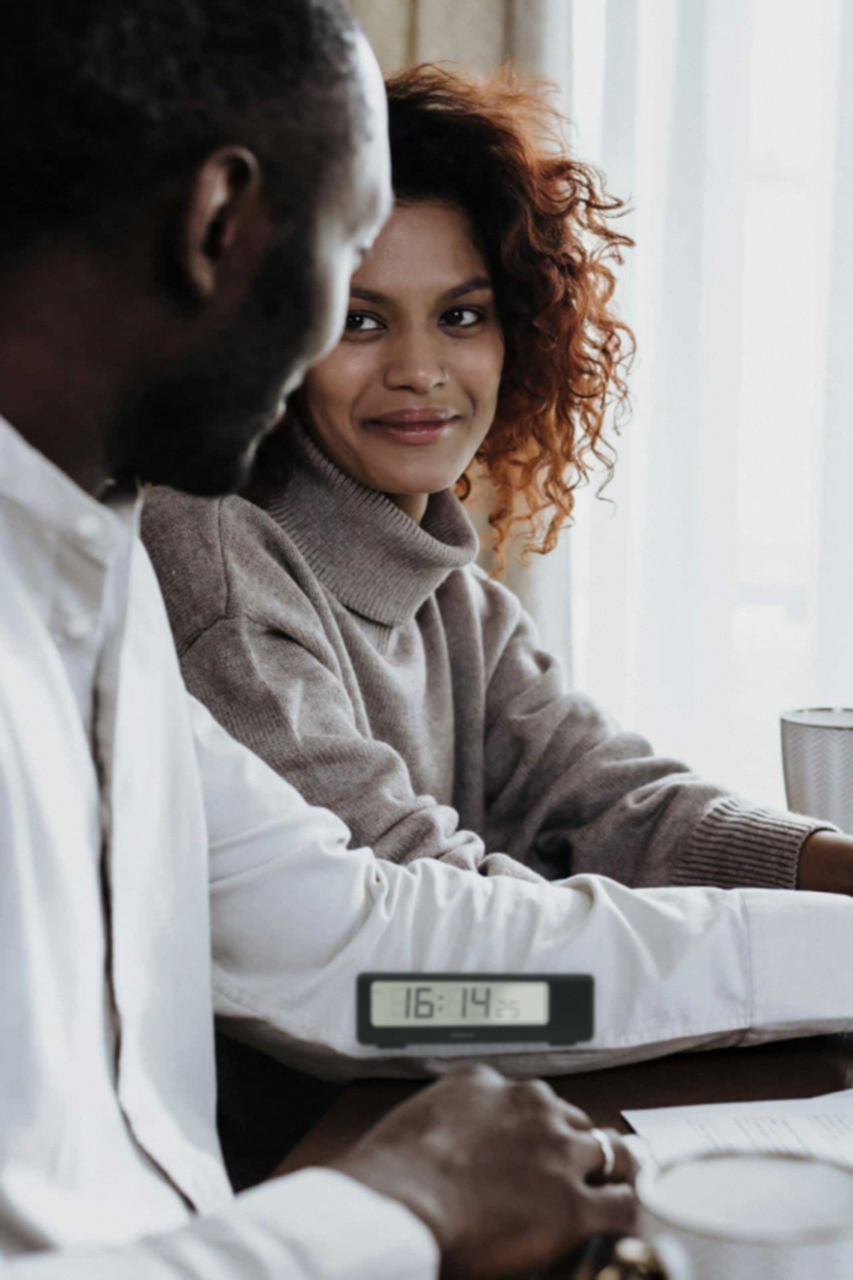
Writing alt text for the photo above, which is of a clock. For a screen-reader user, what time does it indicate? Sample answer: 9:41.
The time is 16:14
